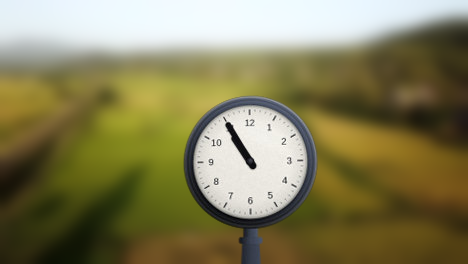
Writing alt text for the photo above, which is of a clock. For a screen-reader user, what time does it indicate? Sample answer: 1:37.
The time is 10:55
